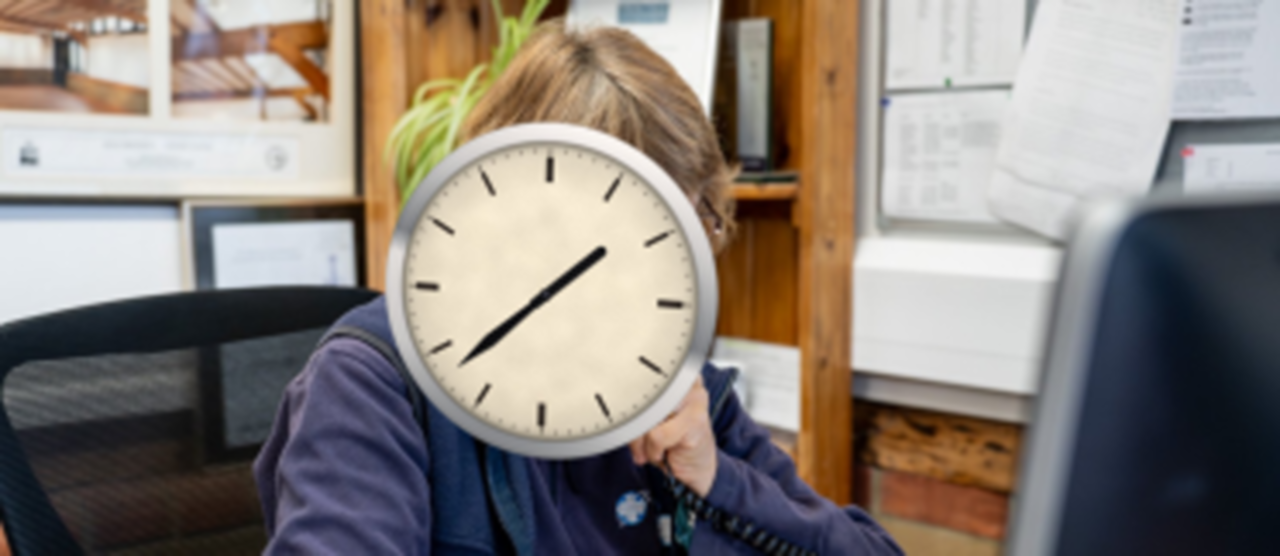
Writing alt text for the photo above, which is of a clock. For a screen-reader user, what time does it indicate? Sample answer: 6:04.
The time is 1:38
